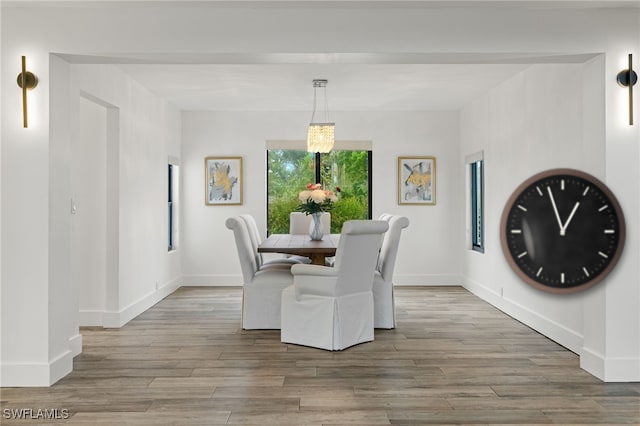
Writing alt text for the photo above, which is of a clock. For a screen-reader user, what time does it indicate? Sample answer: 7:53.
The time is 12:57
